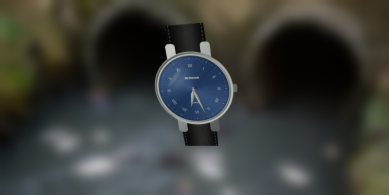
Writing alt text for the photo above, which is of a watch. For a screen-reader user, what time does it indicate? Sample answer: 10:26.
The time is 6:27
